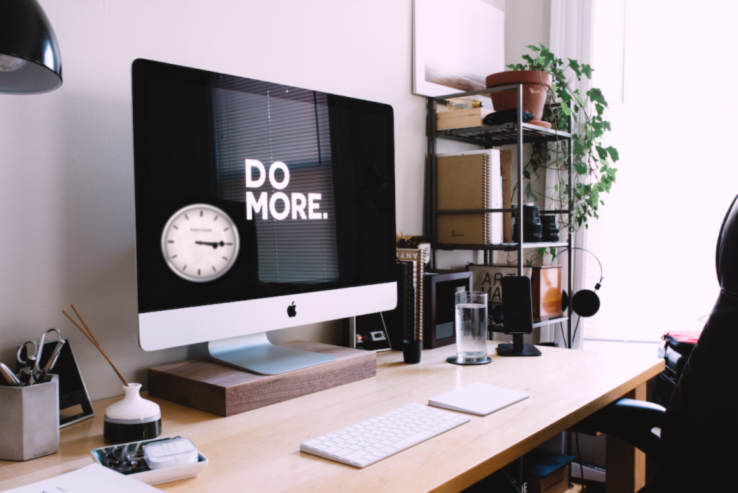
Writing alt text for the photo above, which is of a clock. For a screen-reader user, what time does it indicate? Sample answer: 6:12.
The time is 3:15
